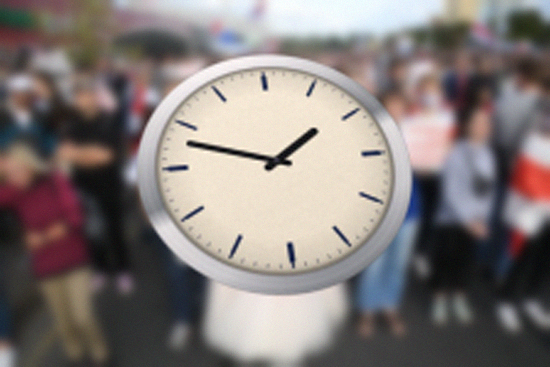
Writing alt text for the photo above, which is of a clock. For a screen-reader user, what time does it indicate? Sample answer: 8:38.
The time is 1:48
